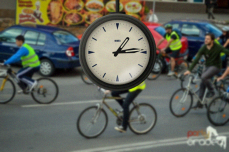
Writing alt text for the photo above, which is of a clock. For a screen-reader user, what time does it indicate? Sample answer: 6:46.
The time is 1:14
